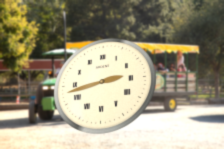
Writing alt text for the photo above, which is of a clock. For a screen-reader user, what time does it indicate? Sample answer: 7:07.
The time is 2:43
